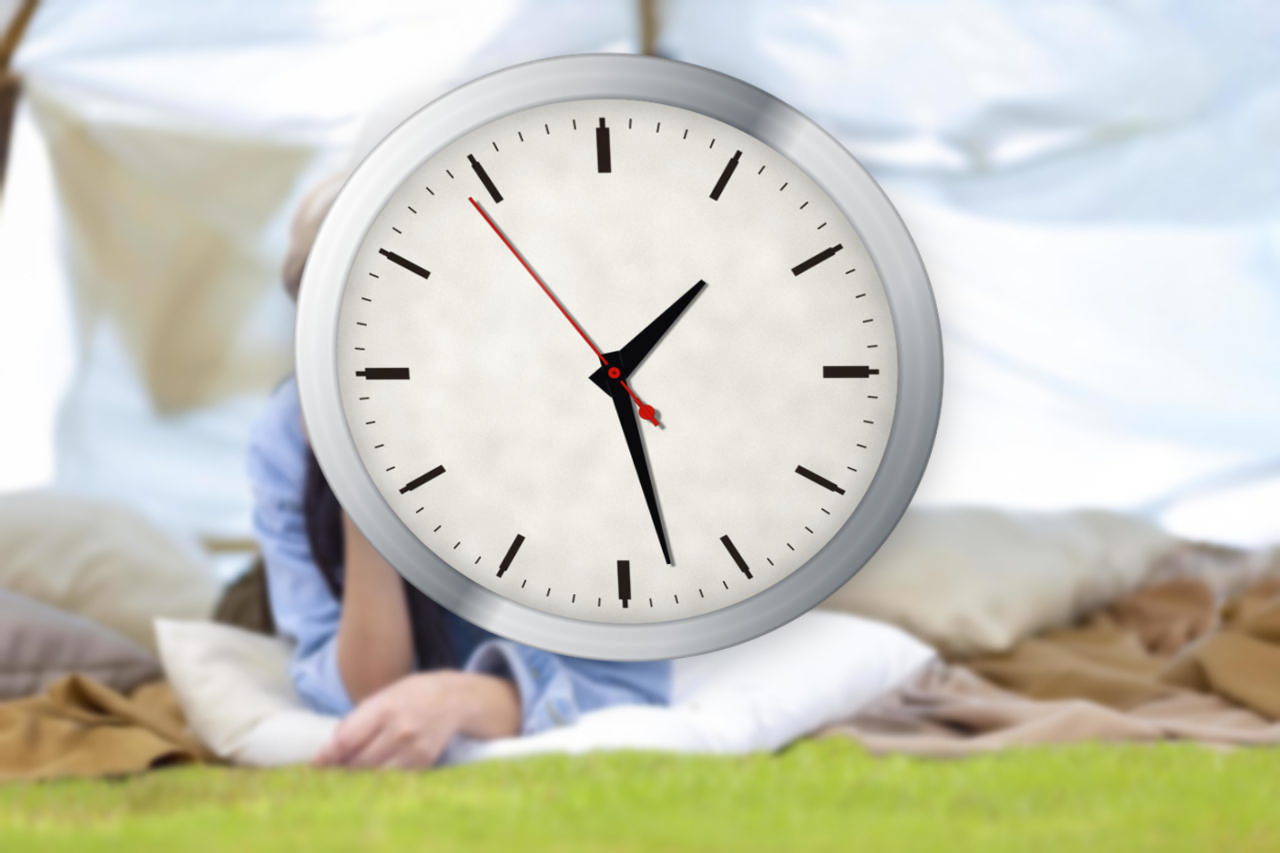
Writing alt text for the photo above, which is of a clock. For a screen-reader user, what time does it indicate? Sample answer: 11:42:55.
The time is 1:27:54
